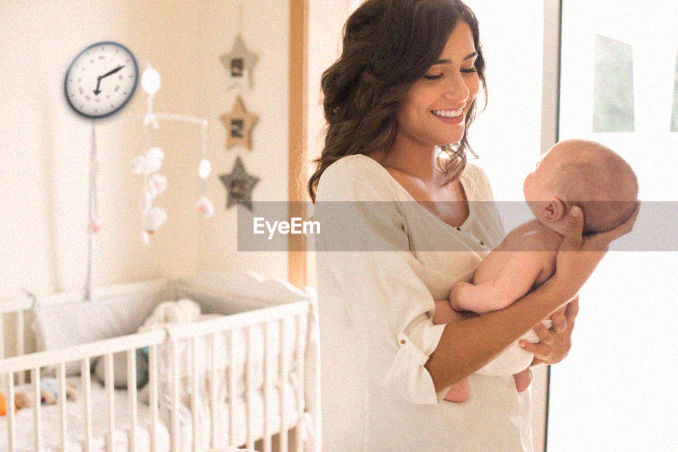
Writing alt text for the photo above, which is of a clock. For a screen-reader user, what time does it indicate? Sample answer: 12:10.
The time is 6:11
